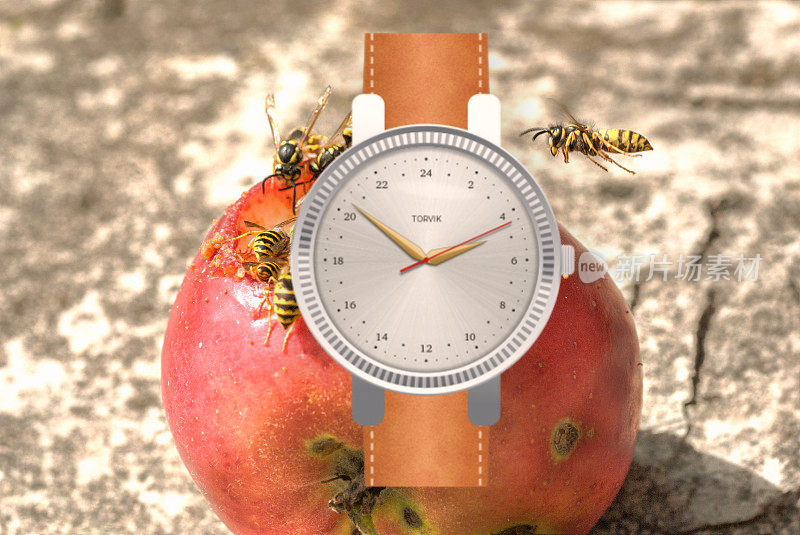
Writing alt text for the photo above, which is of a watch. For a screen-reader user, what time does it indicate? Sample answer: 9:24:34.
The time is 4:51:11
